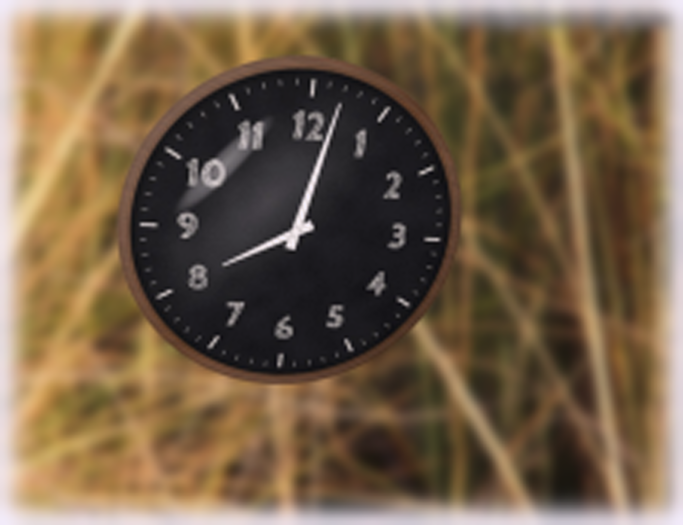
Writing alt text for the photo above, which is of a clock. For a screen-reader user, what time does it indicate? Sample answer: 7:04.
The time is 8:02
